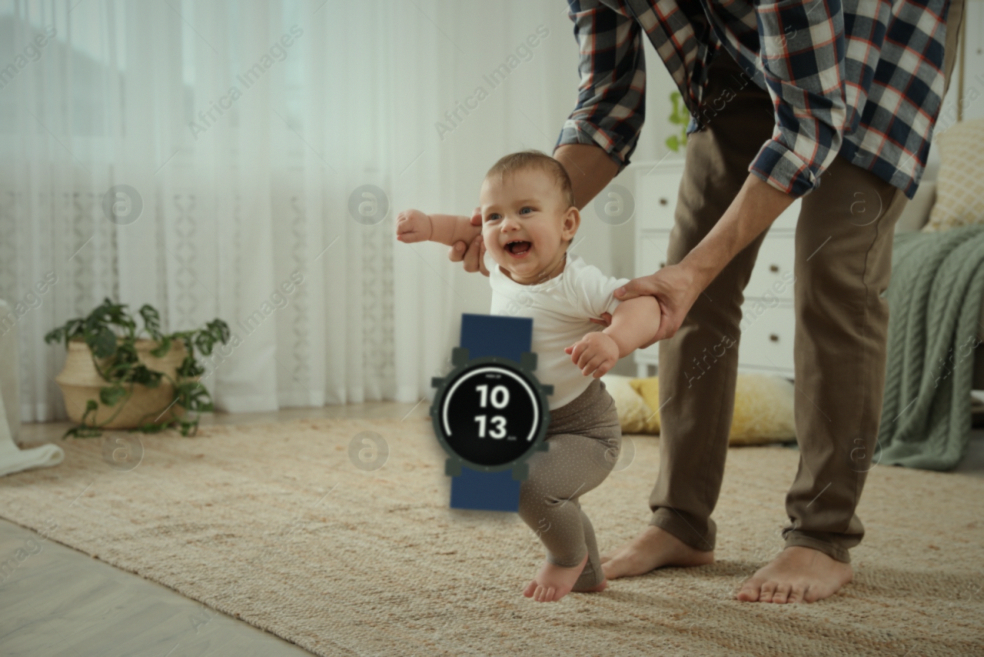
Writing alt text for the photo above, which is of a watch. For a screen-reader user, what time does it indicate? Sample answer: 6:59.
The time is 10:13
